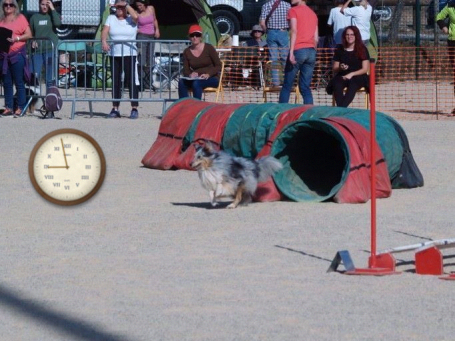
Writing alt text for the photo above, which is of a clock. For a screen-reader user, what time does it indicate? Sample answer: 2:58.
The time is 8:58
